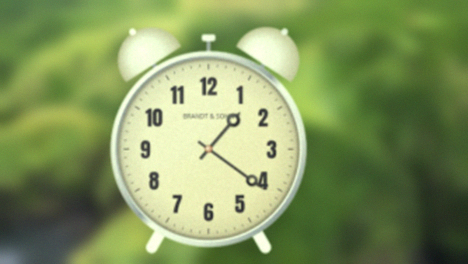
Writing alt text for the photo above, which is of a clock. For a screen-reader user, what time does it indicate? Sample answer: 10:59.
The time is 1:21
